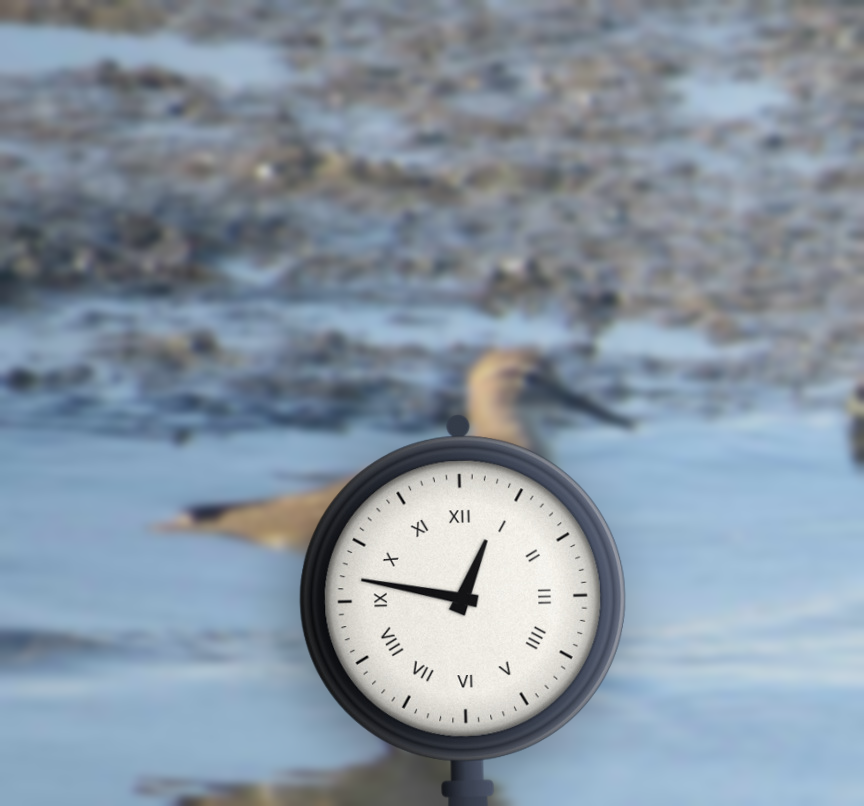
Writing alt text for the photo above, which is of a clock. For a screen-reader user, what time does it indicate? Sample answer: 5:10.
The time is 12:47
